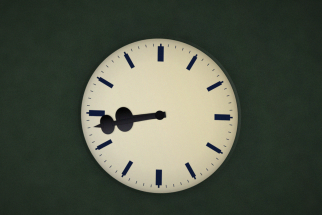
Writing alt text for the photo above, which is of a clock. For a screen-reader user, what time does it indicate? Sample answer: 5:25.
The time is 8:43
